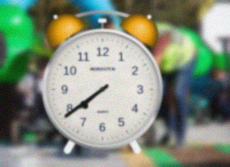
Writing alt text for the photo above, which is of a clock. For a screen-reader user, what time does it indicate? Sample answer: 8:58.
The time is 7:39
